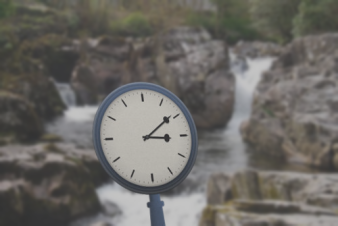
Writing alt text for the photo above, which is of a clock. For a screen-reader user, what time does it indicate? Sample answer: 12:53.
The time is 3:09
